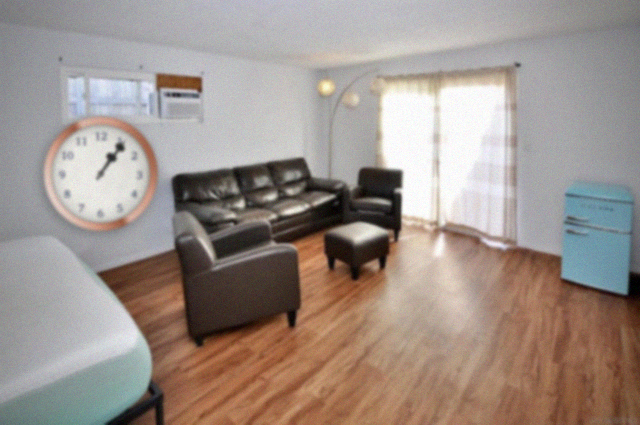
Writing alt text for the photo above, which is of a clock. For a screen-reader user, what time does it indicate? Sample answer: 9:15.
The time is 1:06
